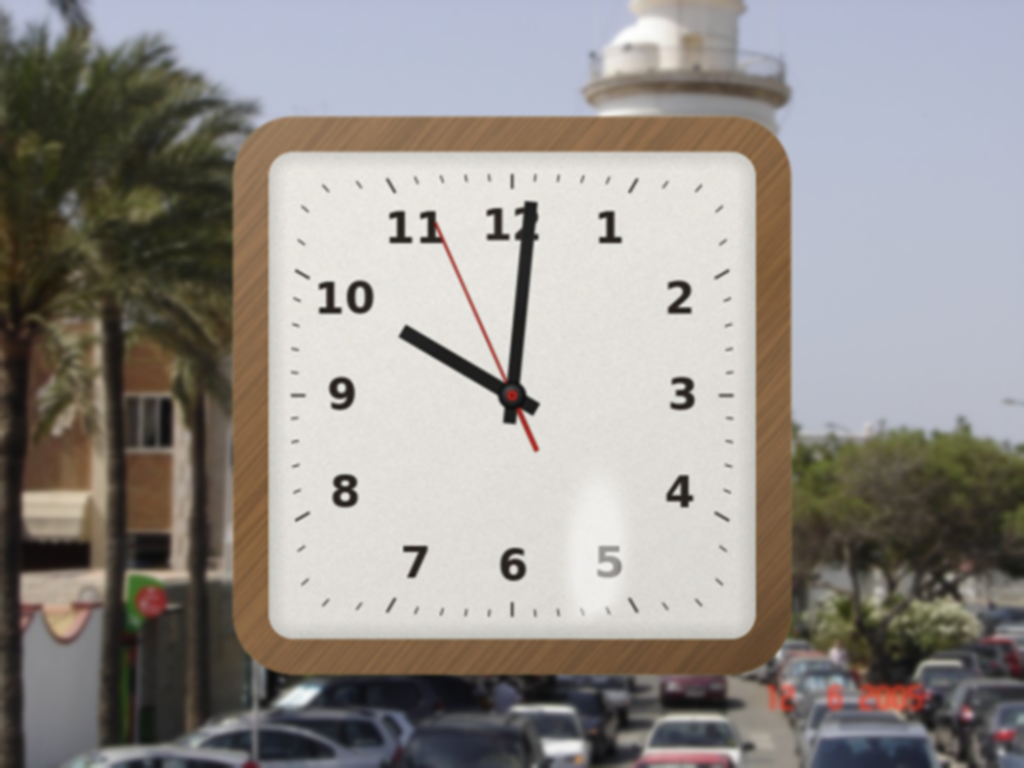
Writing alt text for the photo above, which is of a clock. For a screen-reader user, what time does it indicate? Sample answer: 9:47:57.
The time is 10:00:56
